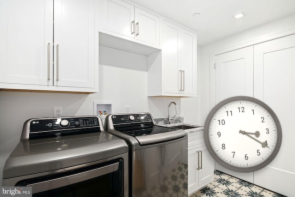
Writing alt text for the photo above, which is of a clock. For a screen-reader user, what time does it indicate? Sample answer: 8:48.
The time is 3:21
